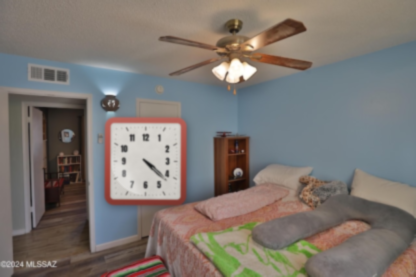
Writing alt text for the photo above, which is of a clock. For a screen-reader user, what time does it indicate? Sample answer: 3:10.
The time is 4:22
